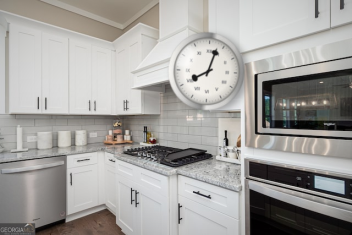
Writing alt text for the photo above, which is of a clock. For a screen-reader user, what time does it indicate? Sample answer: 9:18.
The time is 8:03
